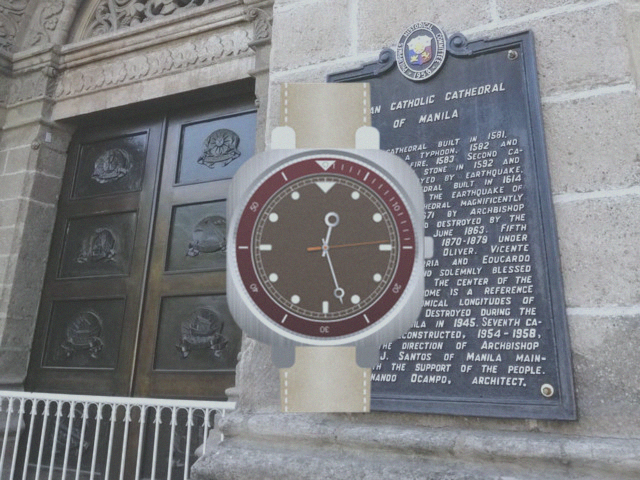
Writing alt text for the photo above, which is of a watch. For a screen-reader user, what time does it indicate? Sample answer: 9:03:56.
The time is 12:27:14
